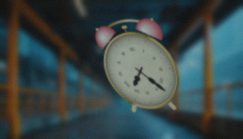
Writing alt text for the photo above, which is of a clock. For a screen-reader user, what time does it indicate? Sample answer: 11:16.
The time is 7:23
